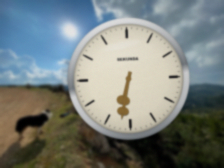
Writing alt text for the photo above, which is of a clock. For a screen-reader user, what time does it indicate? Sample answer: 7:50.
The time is 6:32
